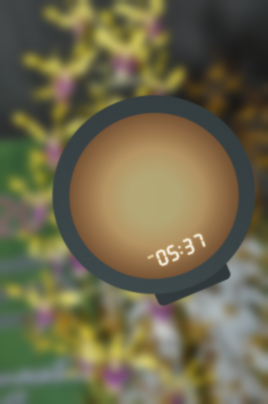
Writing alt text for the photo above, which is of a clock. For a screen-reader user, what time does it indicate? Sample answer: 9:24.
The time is 5:37
